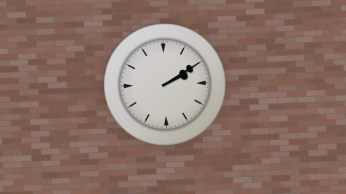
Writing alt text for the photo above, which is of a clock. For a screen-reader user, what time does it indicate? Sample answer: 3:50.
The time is 2:10
